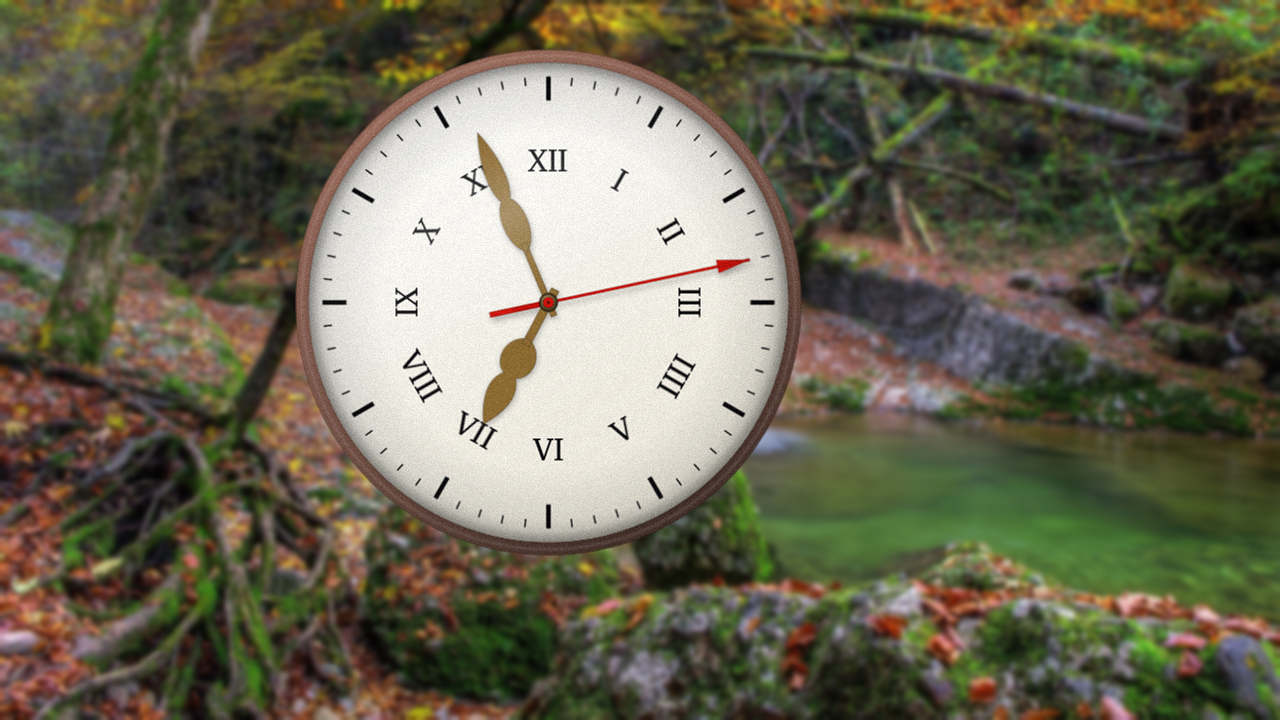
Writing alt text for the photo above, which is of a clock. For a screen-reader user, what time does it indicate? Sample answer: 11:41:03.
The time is 6:56:13
